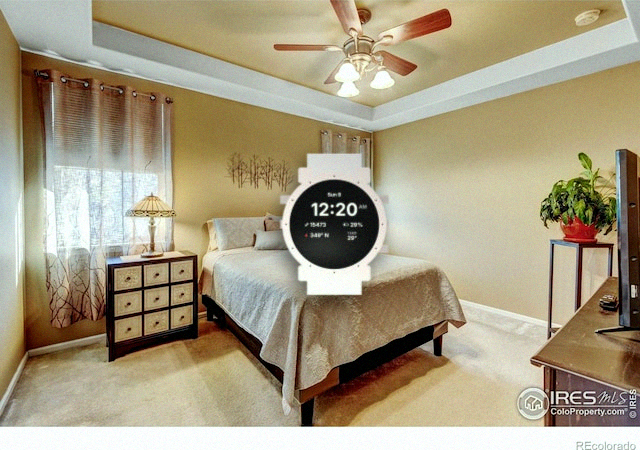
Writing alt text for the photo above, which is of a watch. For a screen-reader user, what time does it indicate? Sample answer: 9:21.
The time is 12:20
